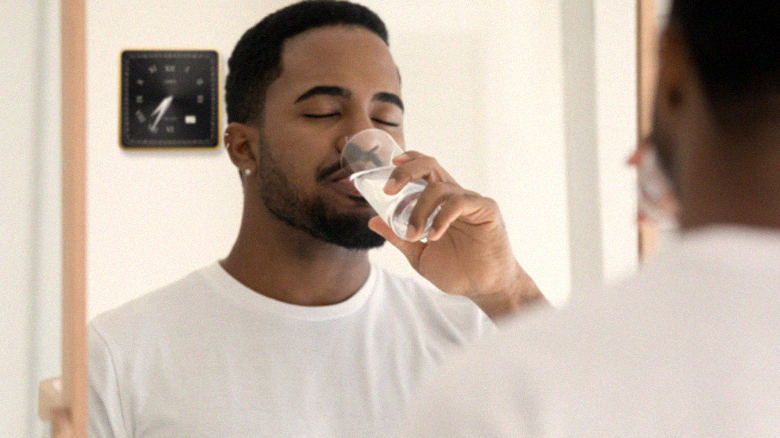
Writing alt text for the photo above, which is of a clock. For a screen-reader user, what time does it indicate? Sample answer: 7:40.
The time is 7:35
